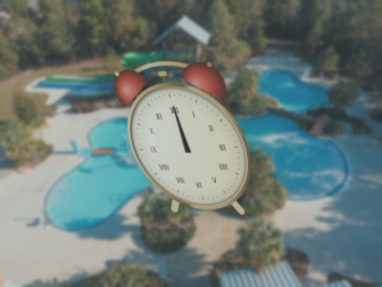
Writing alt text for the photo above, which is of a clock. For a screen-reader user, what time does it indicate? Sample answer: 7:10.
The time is 12:00
